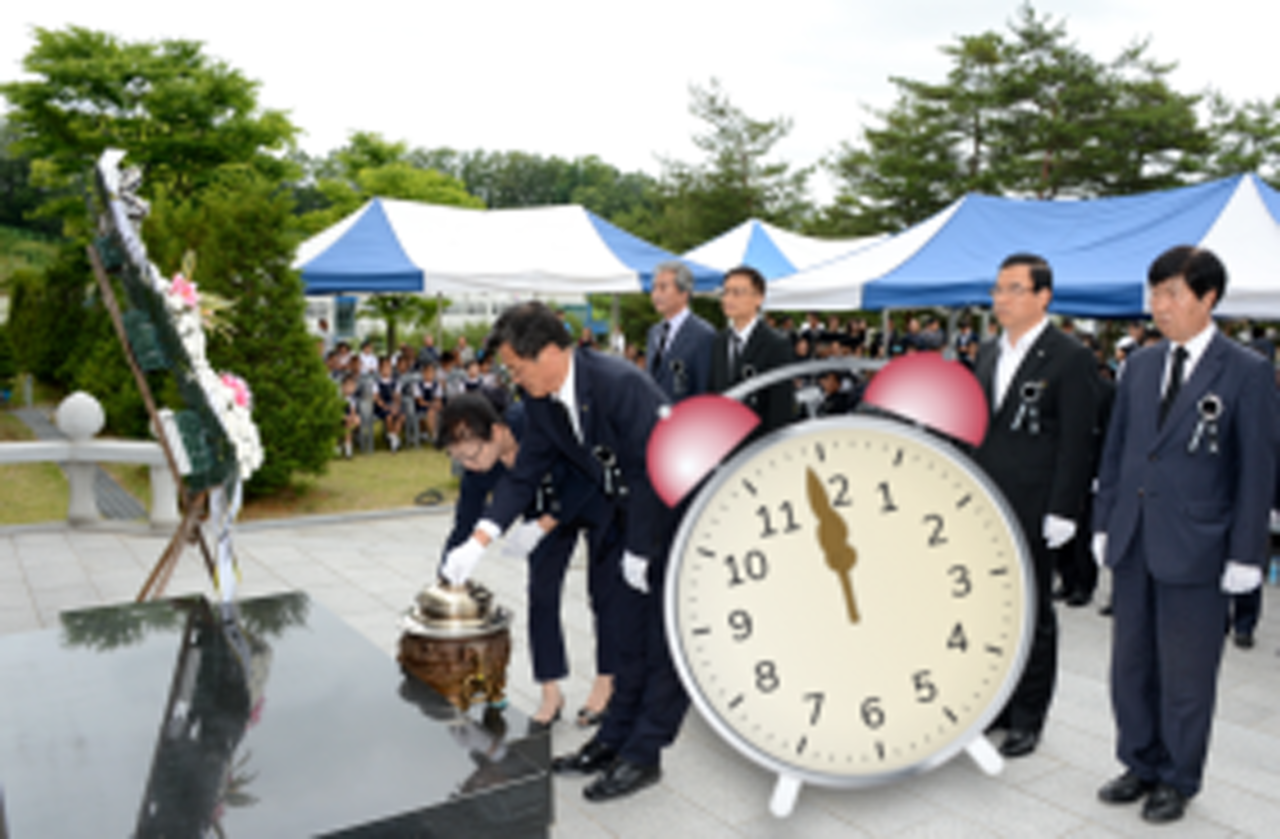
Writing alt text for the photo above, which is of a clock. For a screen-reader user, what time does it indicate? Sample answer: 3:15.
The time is 11:59
